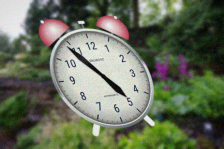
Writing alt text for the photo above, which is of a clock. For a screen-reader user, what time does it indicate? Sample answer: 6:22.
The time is 4:54
